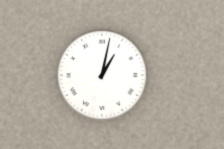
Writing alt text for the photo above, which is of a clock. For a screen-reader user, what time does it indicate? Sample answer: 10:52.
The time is 1:02
